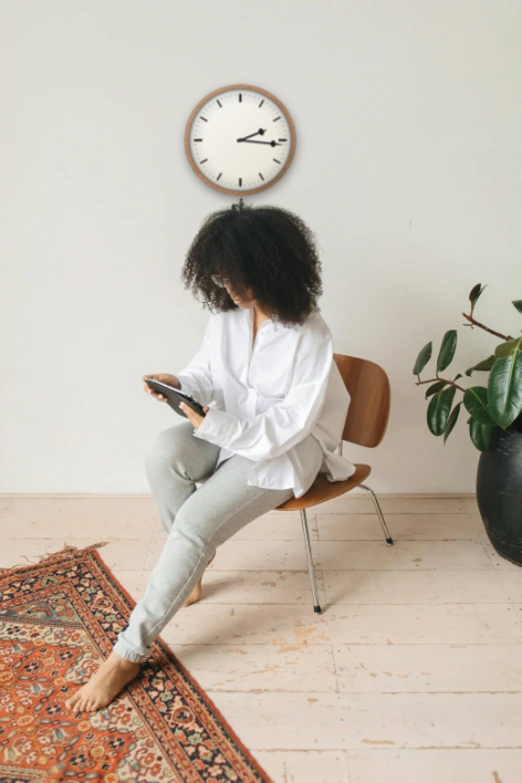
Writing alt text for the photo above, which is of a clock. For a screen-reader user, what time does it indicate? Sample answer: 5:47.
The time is 2:16
